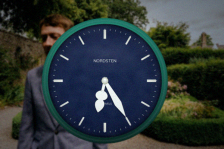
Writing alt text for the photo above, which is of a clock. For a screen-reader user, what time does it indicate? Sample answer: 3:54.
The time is 6:25
